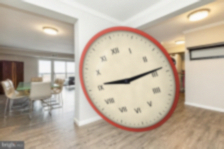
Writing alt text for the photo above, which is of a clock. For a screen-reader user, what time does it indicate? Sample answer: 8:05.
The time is 9:14
